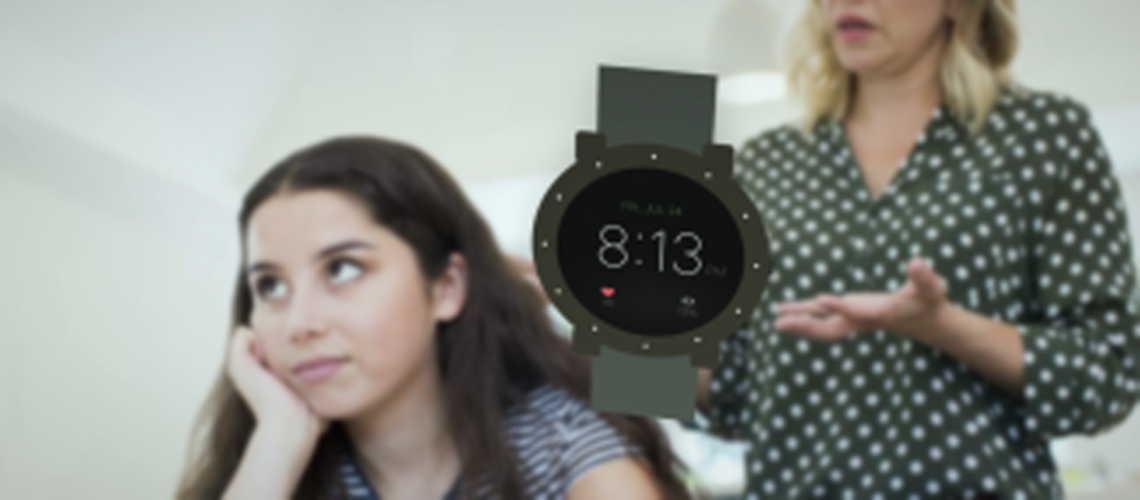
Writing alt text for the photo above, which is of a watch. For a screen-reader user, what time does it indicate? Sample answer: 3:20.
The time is 8:13
